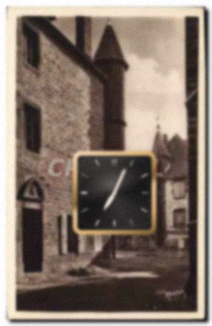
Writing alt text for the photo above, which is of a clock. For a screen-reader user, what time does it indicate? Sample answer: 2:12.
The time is 7:04
